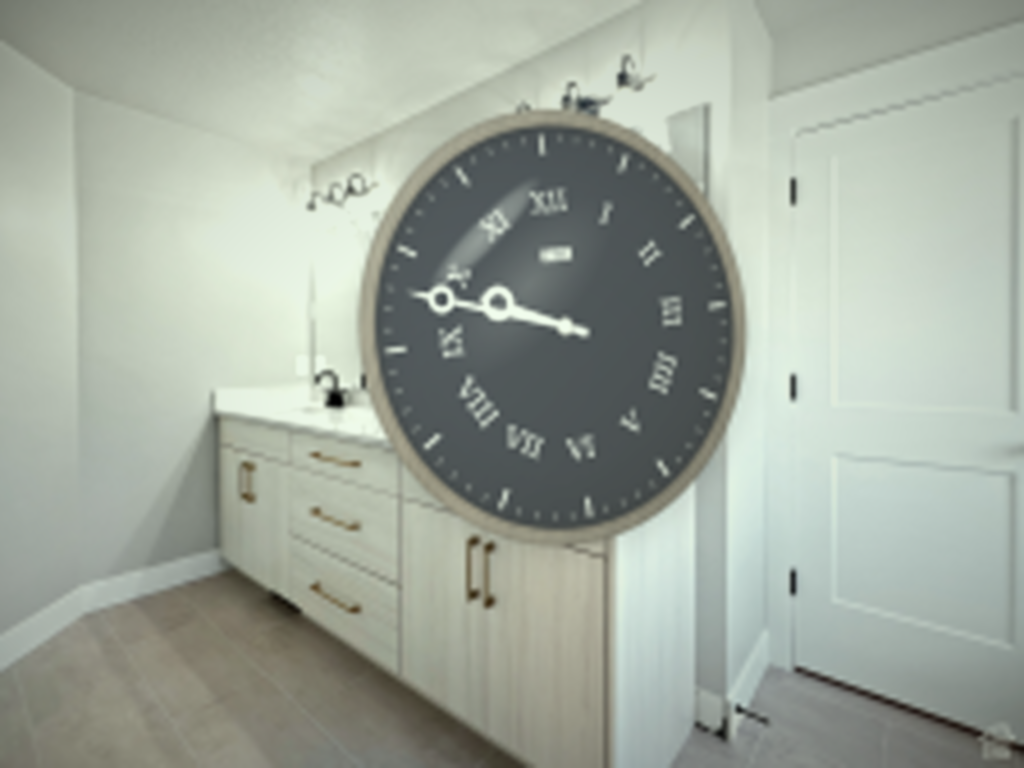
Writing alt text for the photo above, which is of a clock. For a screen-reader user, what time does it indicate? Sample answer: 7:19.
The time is 9:48
